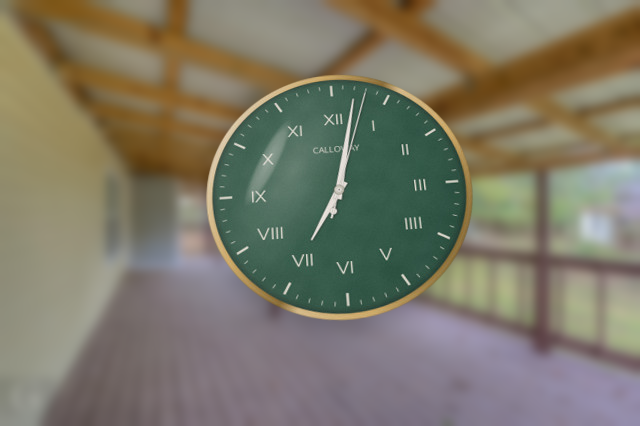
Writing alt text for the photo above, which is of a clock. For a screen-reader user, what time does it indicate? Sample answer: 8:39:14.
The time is 7:02:03
